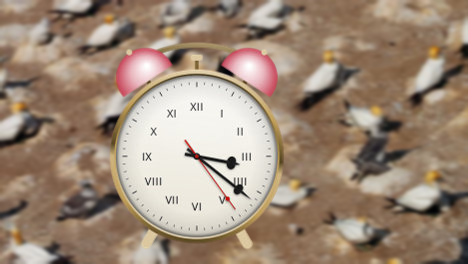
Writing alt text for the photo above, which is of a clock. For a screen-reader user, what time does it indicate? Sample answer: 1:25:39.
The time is 3:21:24
